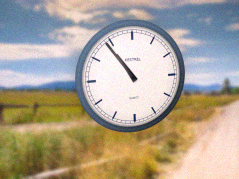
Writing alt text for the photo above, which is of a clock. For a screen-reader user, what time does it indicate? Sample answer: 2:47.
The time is 10:54
